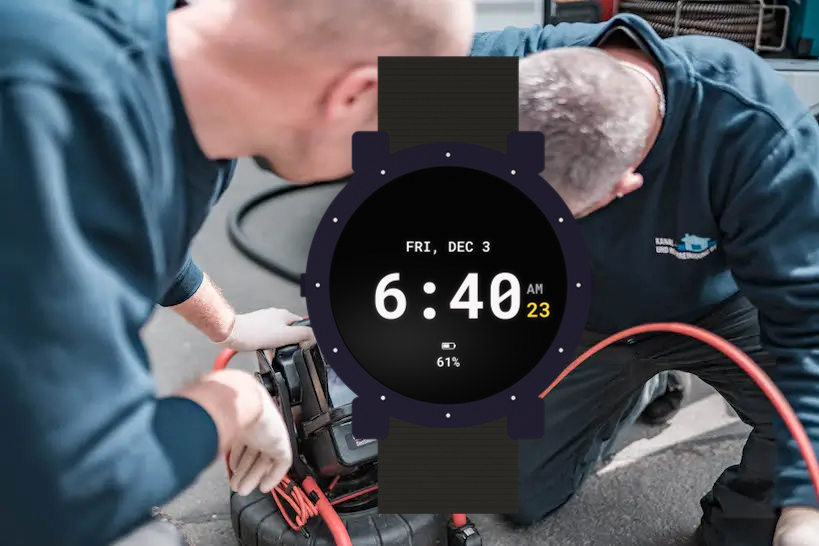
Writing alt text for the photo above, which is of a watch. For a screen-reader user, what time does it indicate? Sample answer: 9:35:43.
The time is 6:40:23
